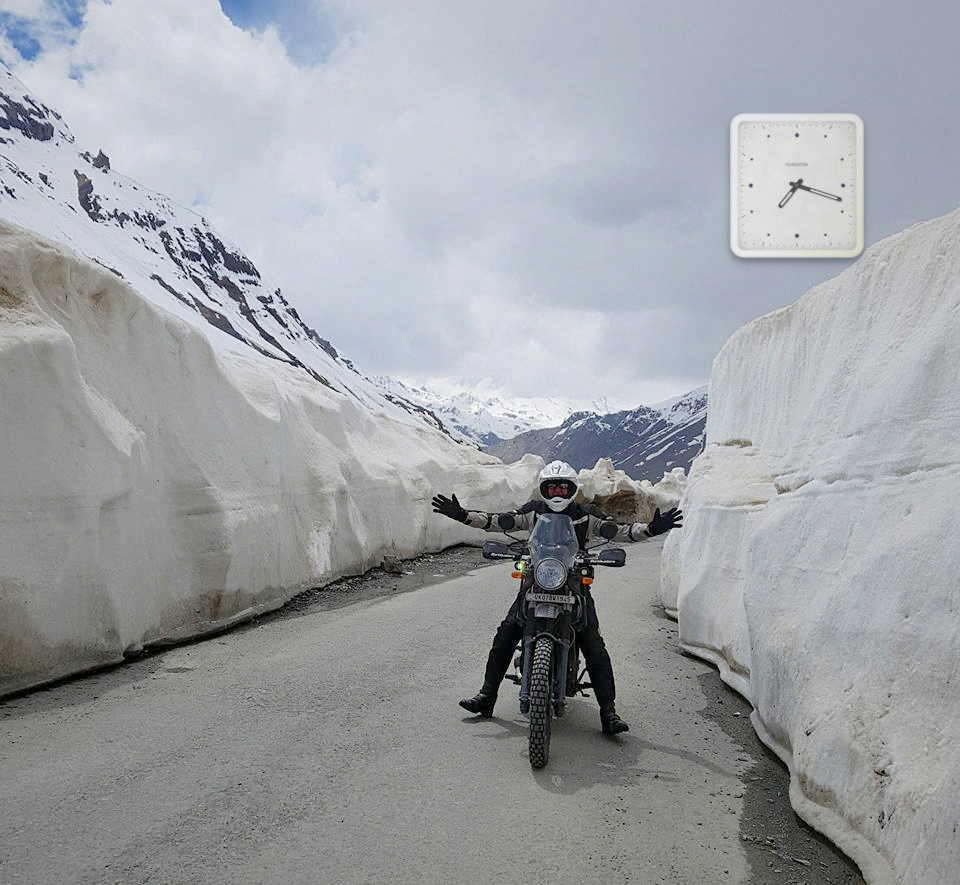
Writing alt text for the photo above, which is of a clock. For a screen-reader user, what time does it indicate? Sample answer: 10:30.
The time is 7:18
